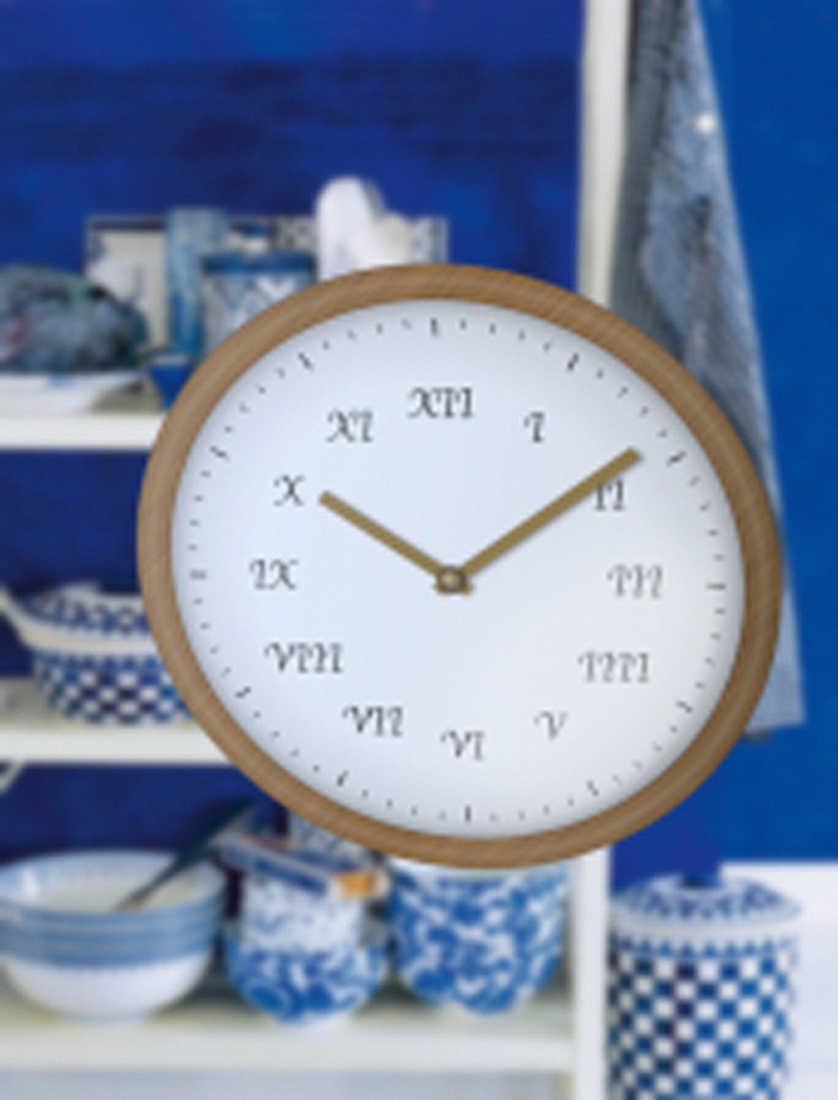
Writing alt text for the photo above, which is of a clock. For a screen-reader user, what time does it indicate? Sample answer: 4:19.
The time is 10:09
